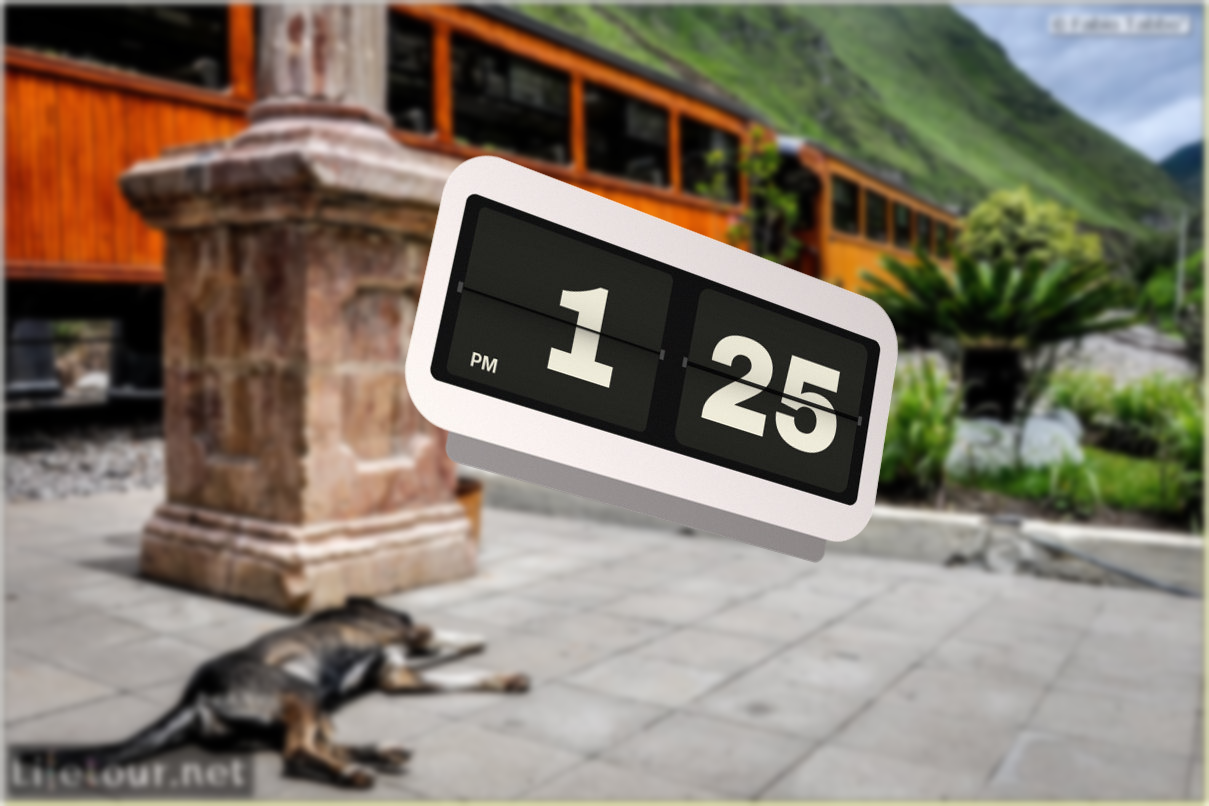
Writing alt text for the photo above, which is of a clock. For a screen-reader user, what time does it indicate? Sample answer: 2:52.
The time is 1:25
